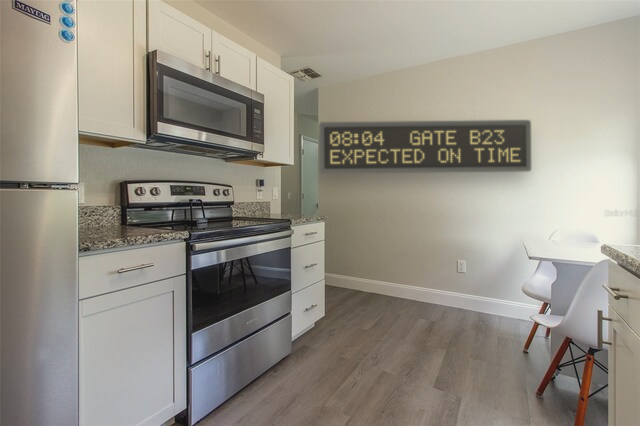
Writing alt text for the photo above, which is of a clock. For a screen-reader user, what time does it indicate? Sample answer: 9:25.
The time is 8:04
